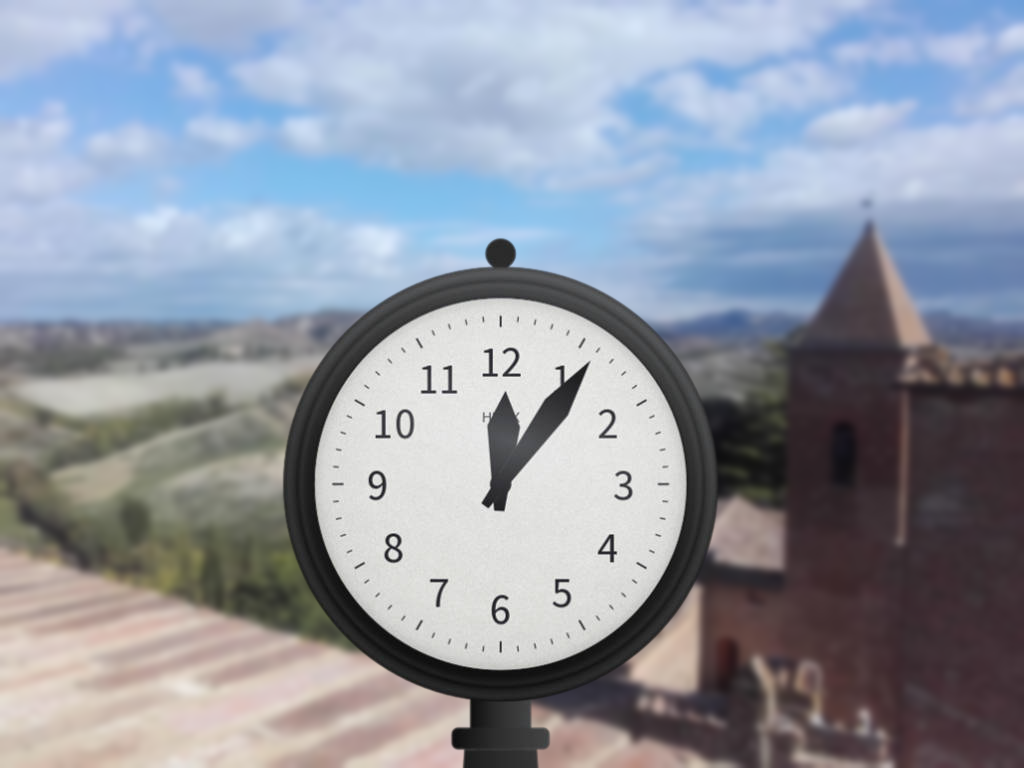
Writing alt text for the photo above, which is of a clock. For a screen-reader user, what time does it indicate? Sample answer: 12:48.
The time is 12:06
